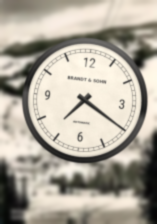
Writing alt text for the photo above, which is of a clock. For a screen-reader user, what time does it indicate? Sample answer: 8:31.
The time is 7:20
